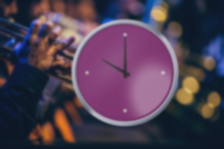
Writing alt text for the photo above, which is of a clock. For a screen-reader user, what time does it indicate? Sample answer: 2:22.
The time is 10:00
